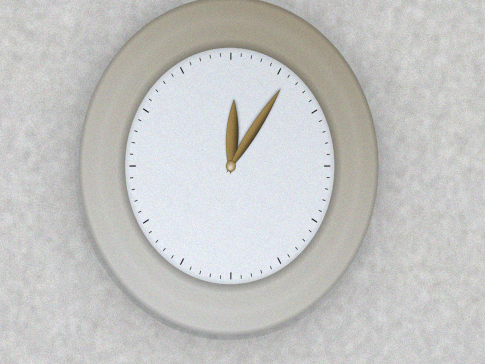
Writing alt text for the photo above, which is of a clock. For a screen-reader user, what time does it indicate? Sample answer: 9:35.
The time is 12:06
